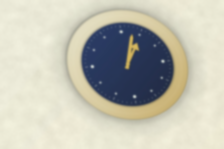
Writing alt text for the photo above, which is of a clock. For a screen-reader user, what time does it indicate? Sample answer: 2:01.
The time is 1:03
